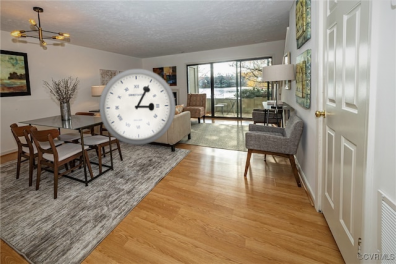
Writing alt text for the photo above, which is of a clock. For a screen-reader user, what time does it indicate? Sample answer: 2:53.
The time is 3:05
